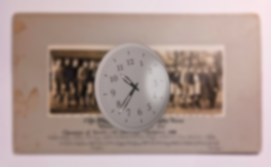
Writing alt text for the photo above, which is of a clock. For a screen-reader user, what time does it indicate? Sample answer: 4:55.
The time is 10:38
